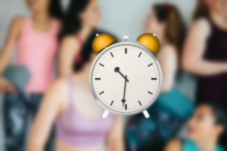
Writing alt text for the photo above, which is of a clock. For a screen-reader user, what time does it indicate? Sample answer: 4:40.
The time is 10:31
